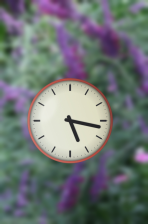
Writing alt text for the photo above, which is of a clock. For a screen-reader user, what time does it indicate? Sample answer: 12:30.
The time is 5:17
